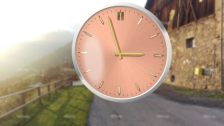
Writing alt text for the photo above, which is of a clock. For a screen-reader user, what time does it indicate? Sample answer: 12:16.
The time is 2:57
